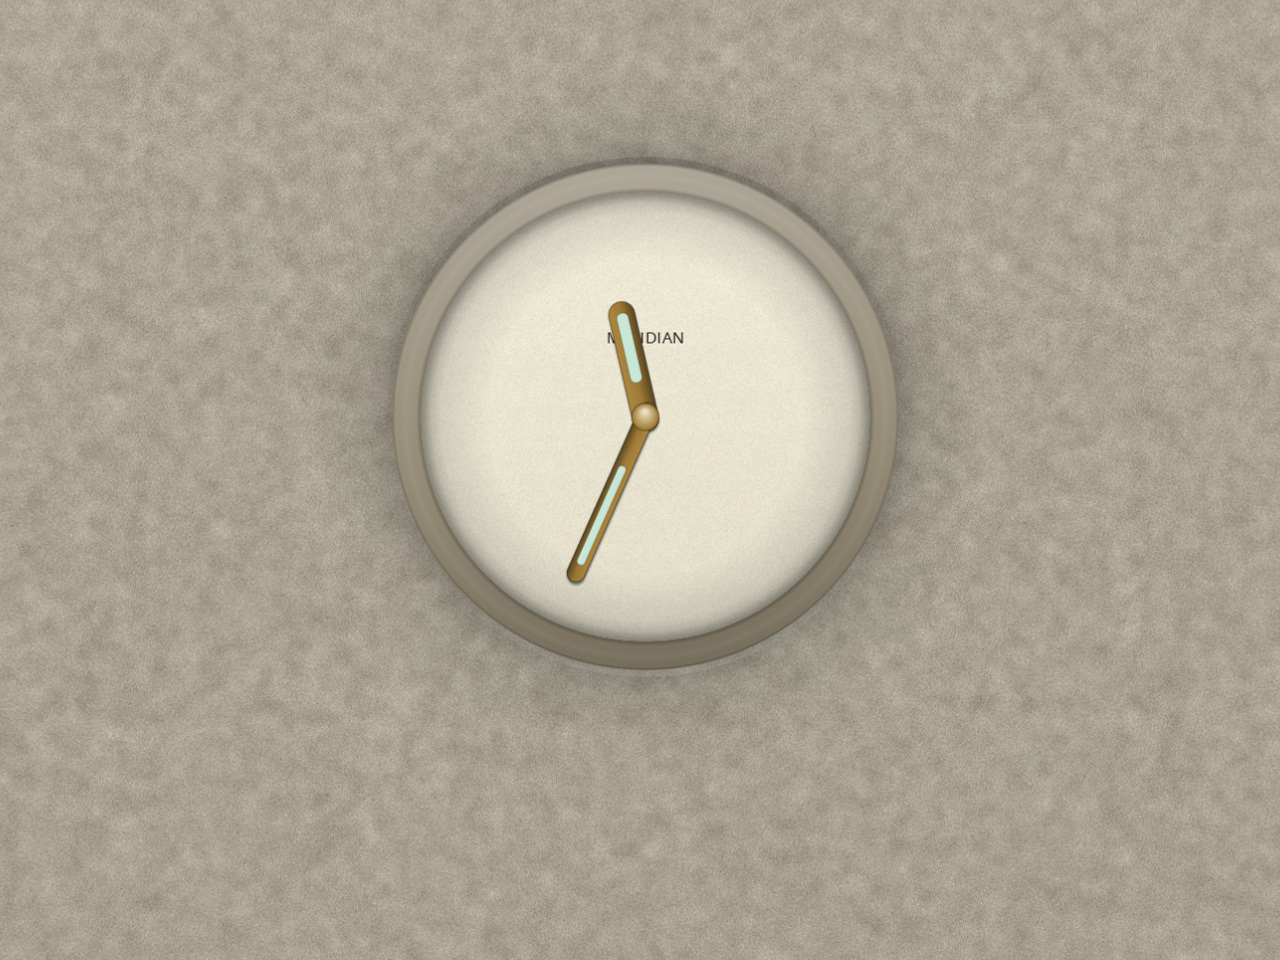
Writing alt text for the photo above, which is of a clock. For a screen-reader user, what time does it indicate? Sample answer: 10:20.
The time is 11:34
